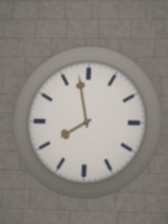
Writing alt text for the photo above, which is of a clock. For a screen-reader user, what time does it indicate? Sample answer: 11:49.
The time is 7:58
